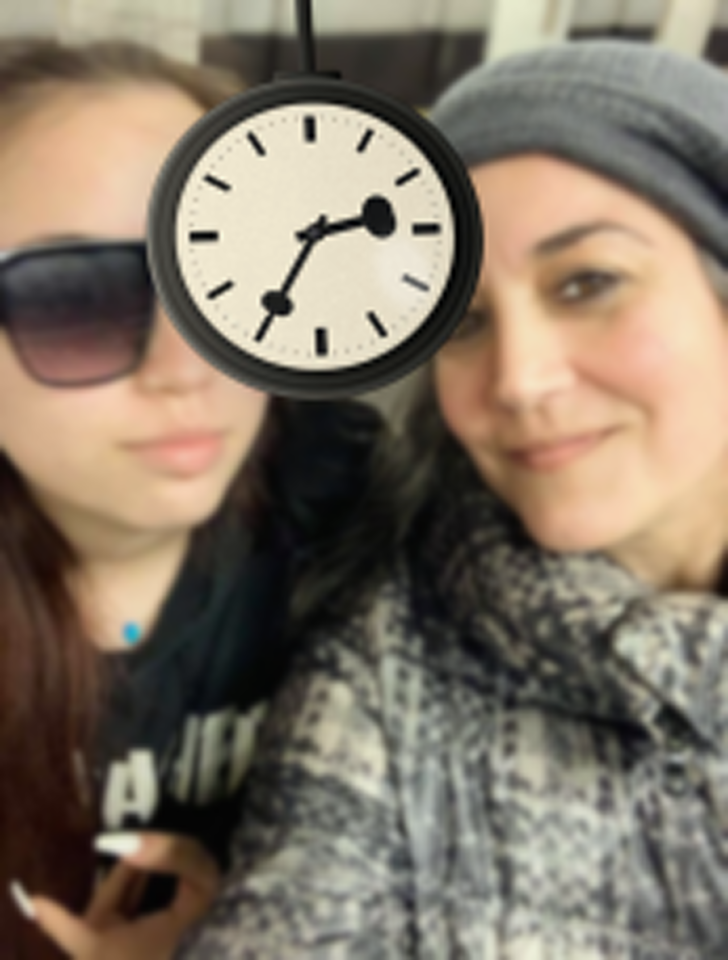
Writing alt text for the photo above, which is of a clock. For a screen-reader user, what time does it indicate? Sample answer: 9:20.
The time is 2:35
